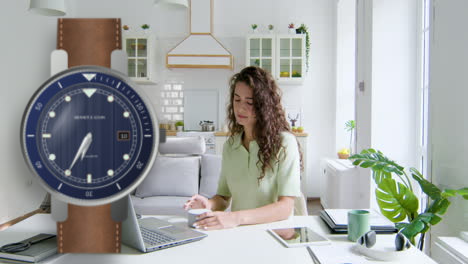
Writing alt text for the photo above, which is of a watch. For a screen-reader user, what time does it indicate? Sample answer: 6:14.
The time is 6:35
